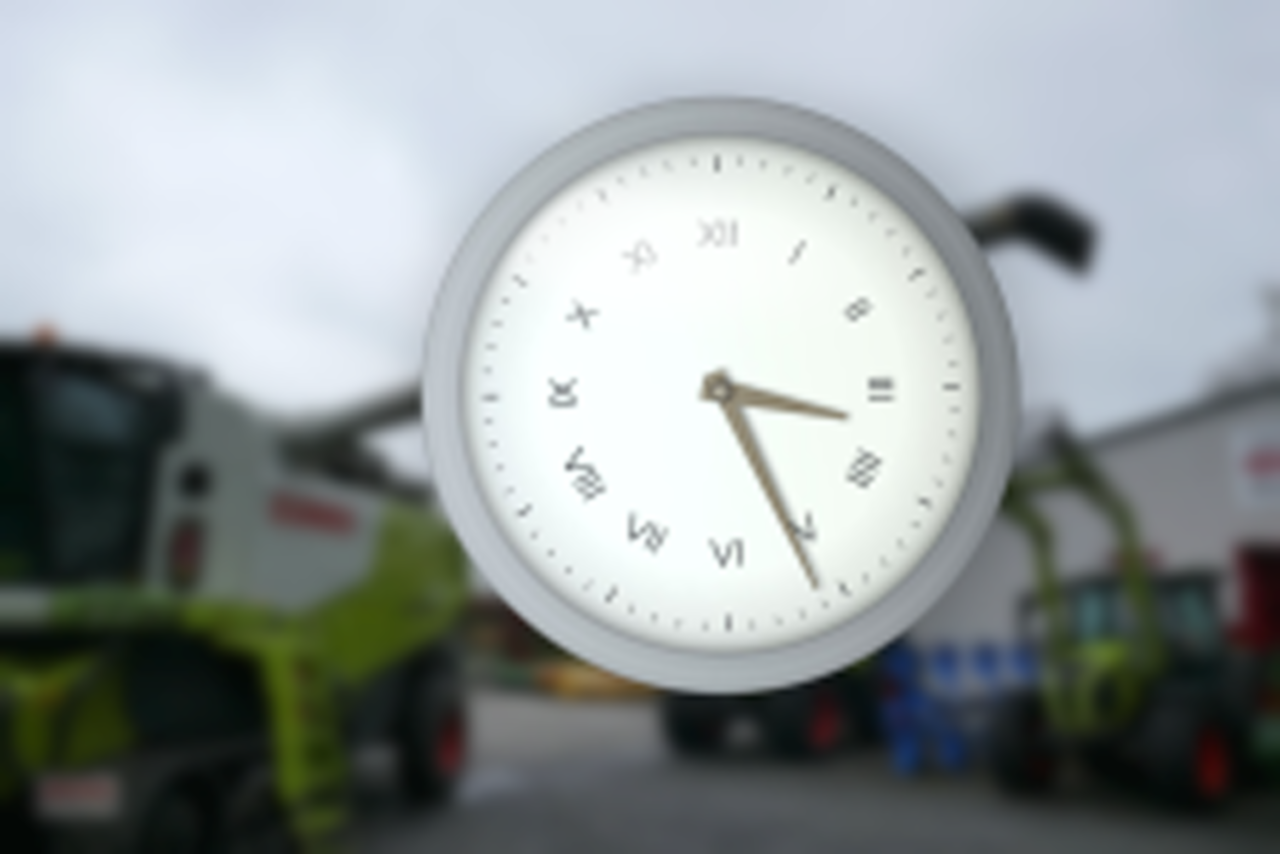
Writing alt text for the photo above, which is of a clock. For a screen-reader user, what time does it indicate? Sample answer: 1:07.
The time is 3:26
